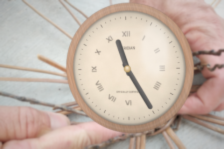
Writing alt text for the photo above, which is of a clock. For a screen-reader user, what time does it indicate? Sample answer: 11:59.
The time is 11:25
